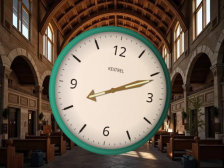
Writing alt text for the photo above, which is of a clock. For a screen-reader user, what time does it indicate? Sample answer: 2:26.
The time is 8:11
